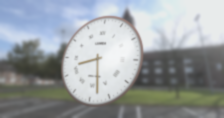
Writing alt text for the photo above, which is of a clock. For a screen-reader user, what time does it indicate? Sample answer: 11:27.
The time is 8:28
